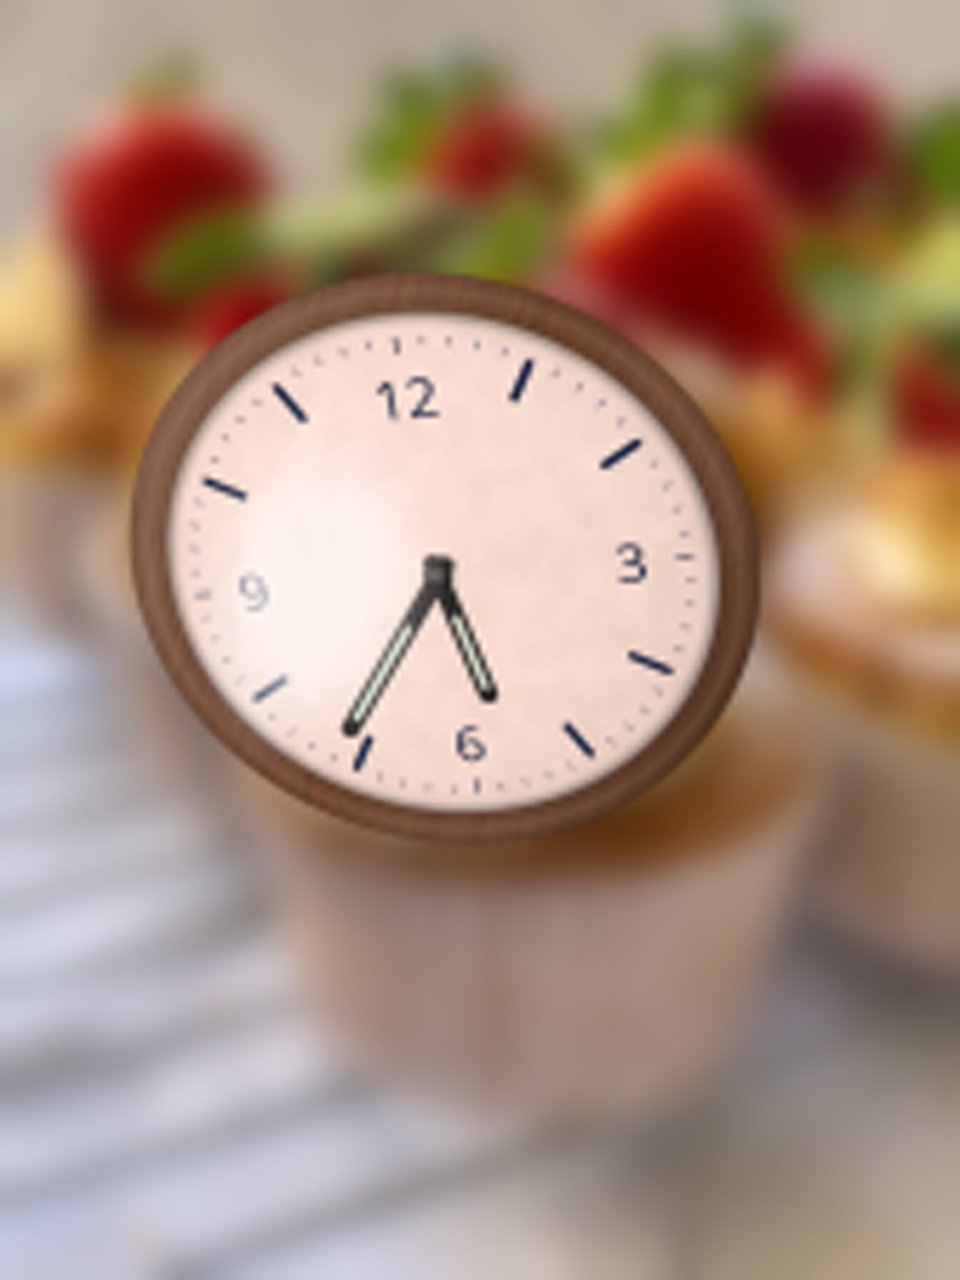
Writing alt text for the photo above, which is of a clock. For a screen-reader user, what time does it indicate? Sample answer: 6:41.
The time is 5:36
